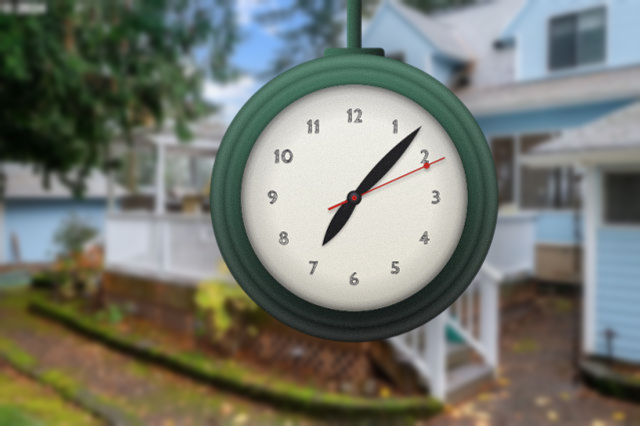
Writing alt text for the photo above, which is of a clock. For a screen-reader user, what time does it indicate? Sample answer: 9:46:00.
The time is 7:07:11
